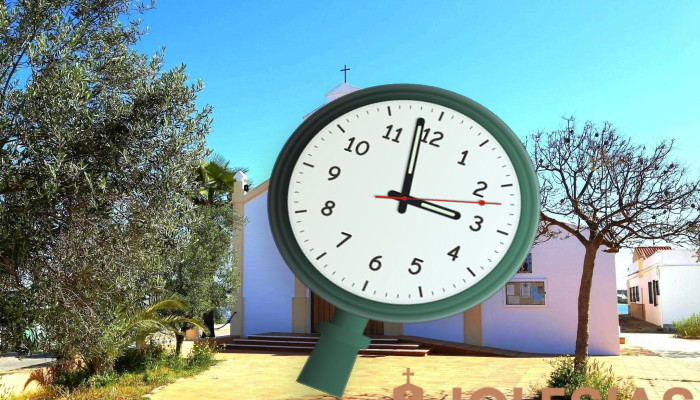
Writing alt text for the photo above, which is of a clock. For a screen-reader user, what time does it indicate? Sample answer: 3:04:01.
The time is 2:58:12
